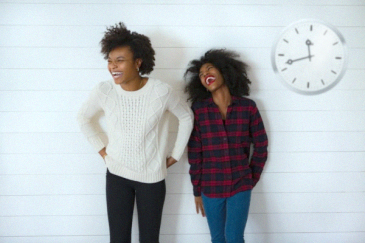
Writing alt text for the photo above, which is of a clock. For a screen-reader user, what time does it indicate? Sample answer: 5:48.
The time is 11:42
